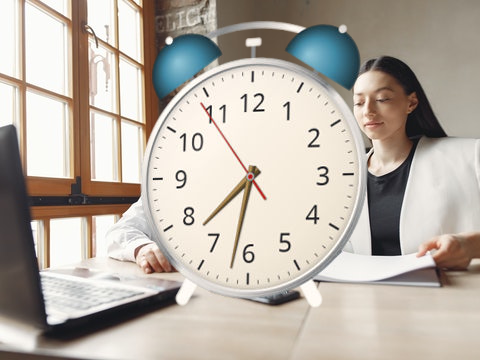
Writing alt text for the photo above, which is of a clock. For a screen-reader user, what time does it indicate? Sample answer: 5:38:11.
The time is 7:31:54
